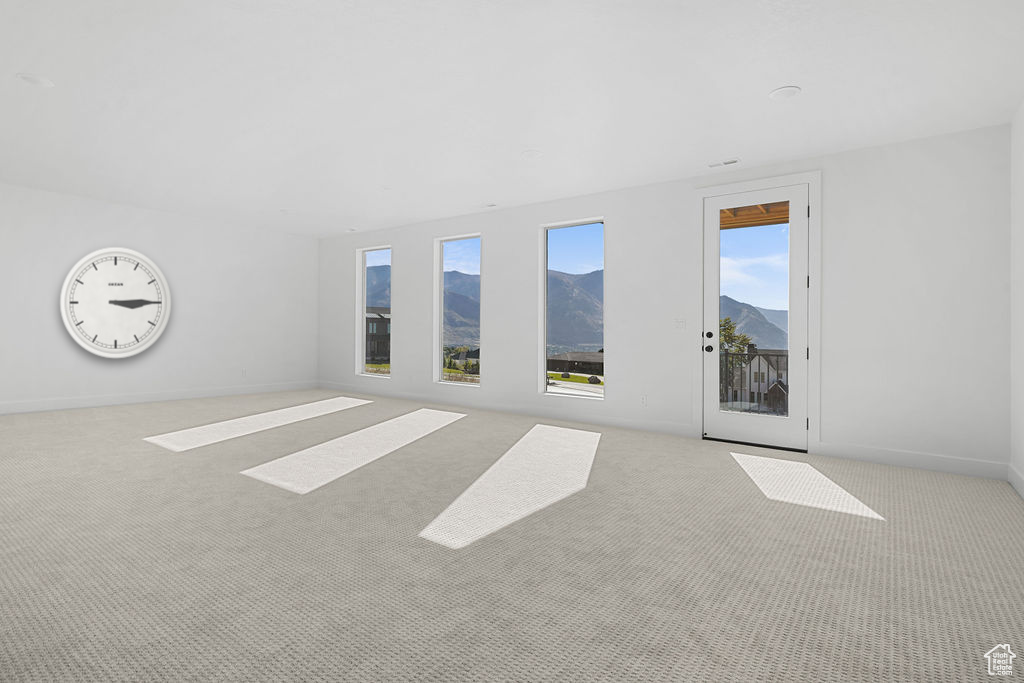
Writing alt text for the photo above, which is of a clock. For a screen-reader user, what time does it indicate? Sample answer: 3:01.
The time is 3:15
